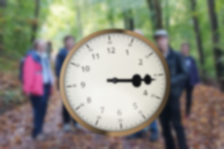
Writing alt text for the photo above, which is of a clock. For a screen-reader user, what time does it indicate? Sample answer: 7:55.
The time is 3:16
